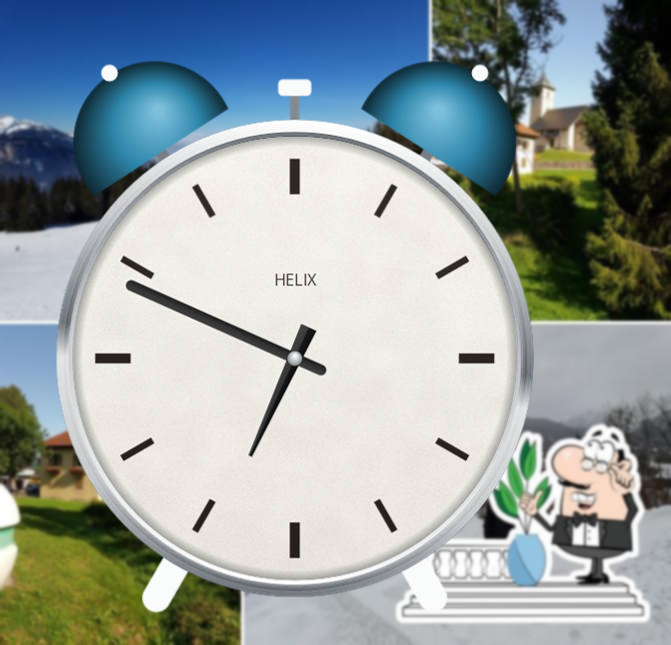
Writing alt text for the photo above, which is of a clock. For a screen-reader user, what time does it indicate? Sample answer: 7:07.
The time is 6:49
